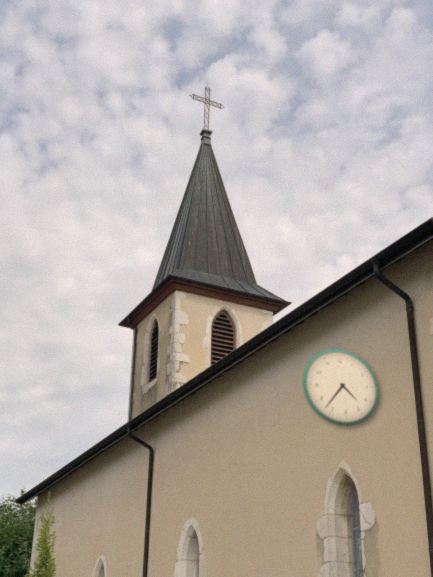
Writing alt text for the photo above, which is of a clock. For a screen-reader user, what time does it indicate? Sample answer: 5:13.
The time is 4:37
